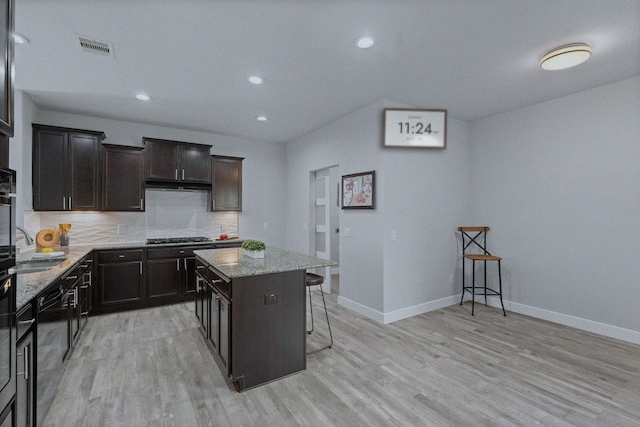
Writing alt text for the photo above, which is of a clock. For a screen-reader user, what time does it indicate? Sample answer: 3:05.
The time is 11:24
